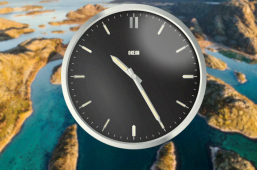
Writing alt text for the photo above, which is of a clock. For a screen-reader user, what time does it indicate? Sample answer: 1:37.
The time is 10:25
